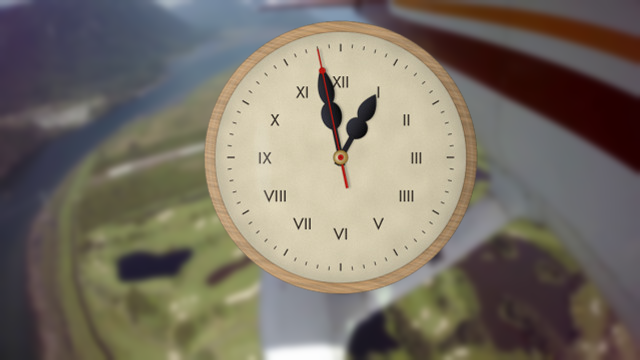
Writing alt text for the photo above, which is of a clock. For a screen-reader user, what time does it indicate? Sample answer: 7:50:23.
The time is 12:57:58
